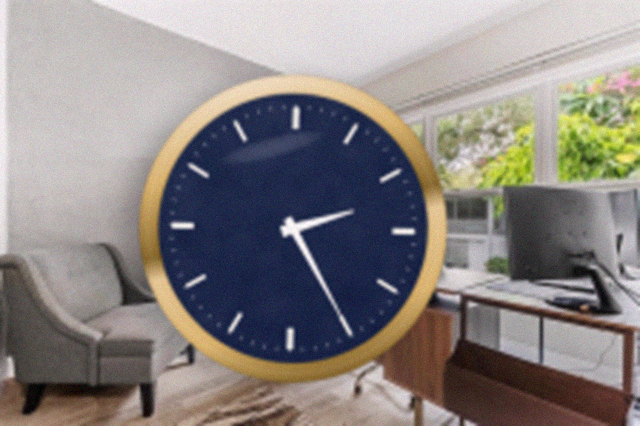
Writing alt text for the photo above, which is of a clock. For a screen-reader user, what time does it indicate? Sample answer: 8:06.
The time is 2:25
